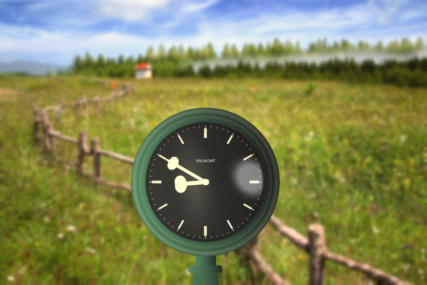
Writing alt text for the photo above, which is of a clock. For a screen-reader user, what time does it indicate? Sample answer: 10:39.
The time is 8:50
